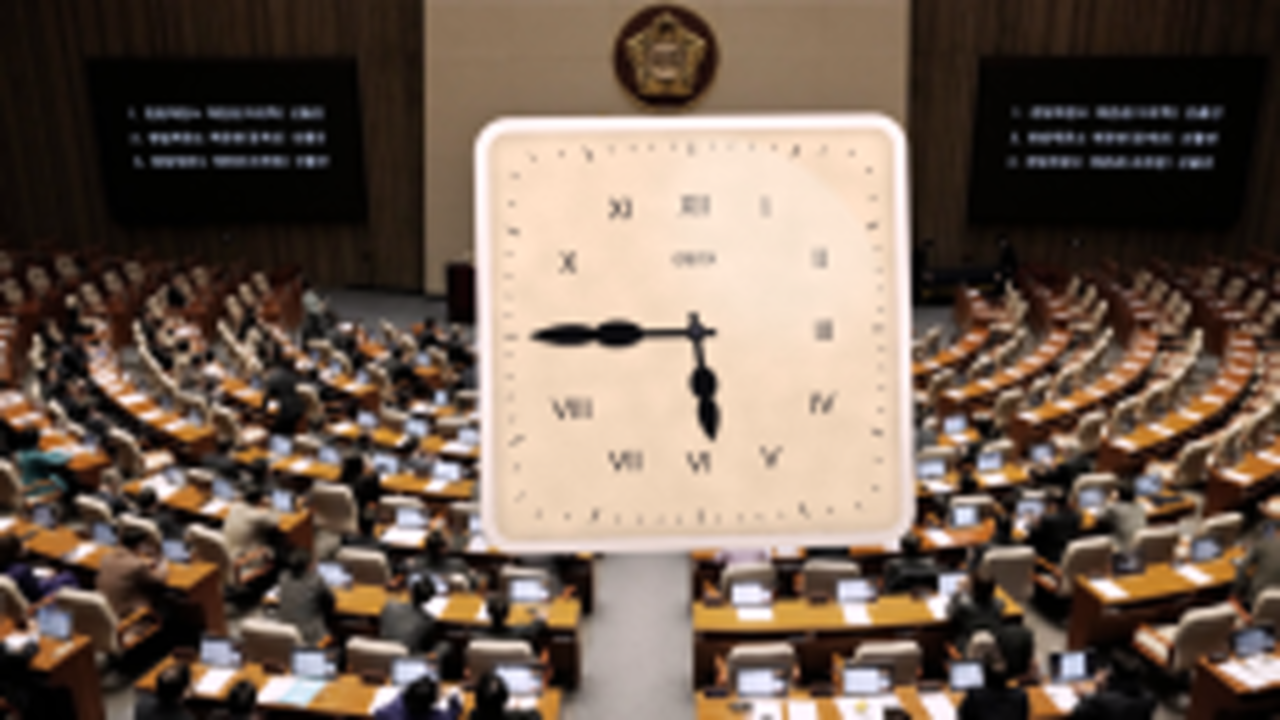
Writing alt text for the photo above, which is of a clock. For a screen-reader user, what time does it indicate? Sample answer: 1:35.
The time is 5:45
